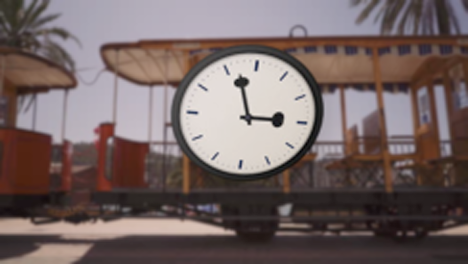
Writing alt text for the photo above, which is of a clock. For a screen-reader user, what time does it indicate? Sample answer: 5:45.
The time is 2:57
